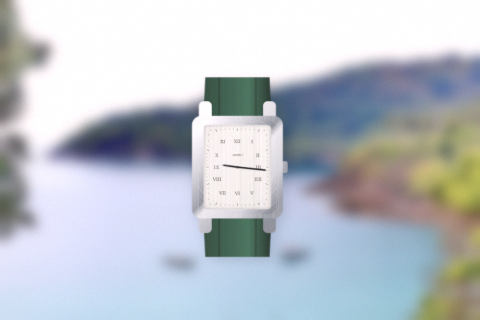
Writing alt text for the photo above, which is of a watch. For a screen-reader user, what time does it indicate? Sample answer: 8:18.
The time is 9:16
